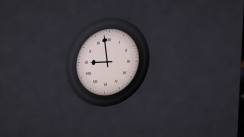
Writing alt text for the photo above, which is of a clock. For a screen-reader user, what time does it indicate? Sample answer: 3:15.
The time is 8:58
